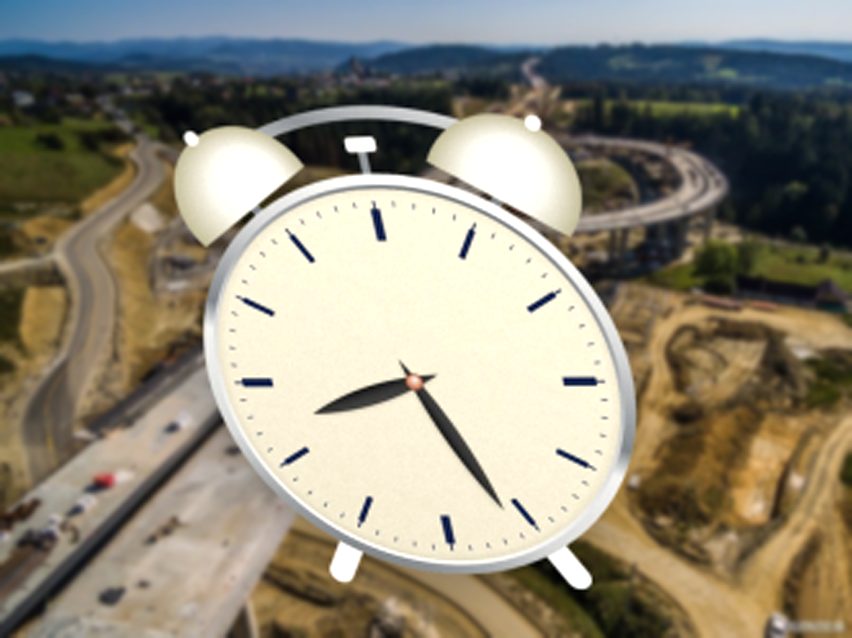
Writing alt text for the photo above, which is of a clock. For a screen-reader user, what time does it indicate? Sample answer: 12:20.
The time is 8:26
